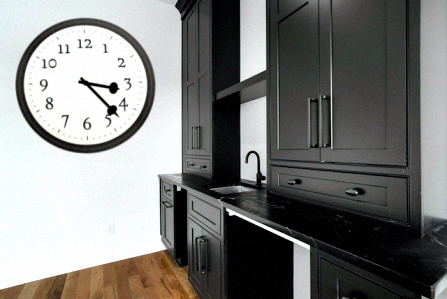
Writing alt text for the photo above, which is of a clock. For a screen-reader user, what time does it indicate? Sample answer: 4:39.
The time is 3:23
